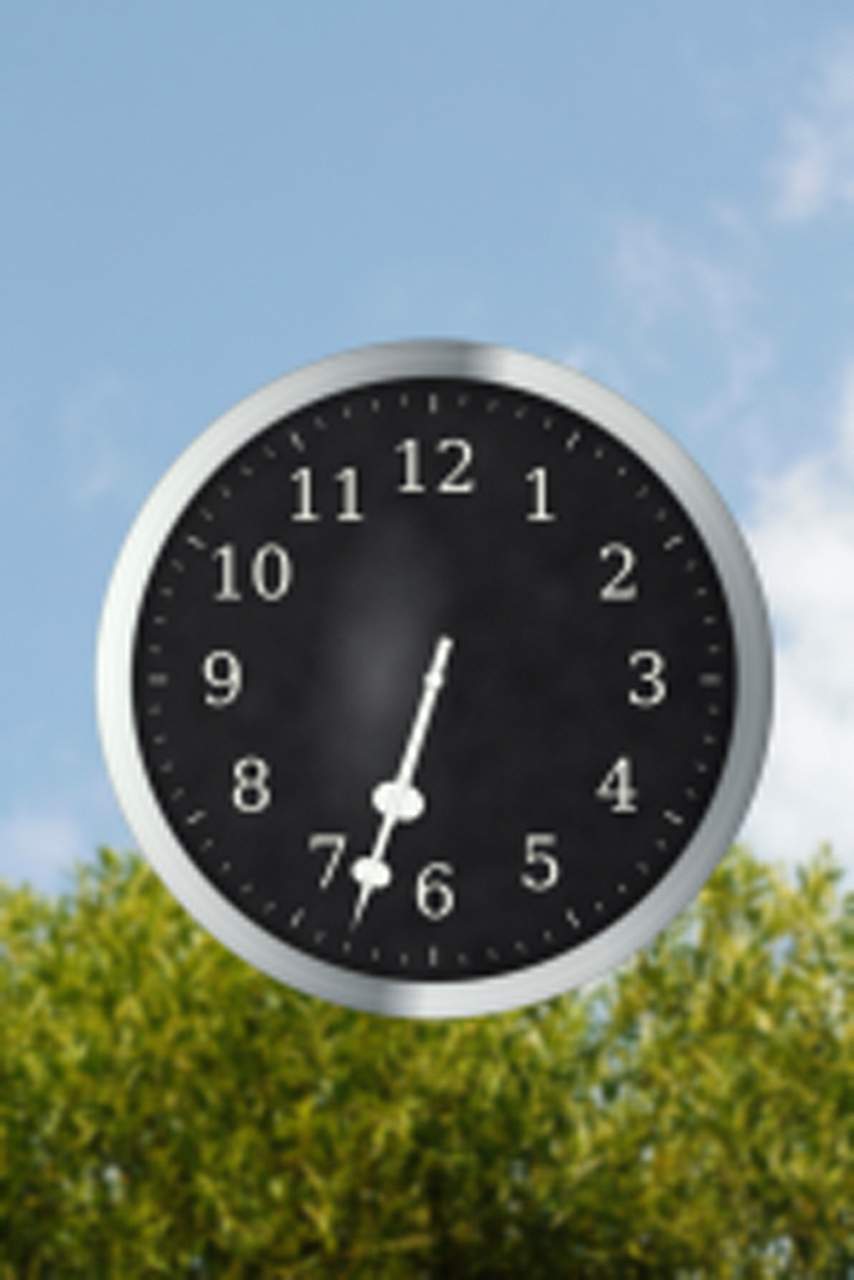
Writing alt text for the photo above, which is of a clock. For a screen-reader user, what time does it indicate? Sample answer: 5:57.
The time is 6:33
